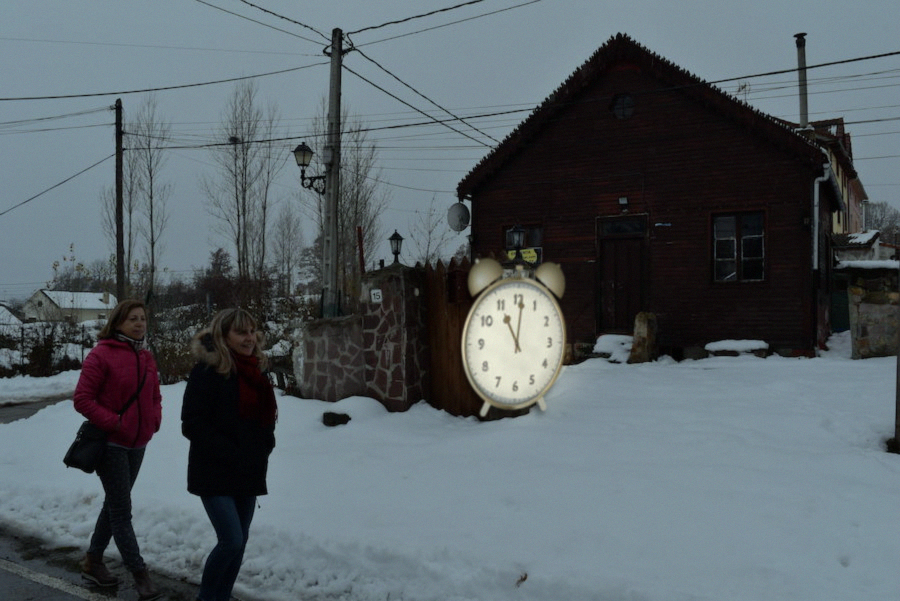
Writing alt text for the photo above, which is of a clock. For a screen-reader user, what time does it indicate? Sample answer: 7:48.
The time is 11:01
